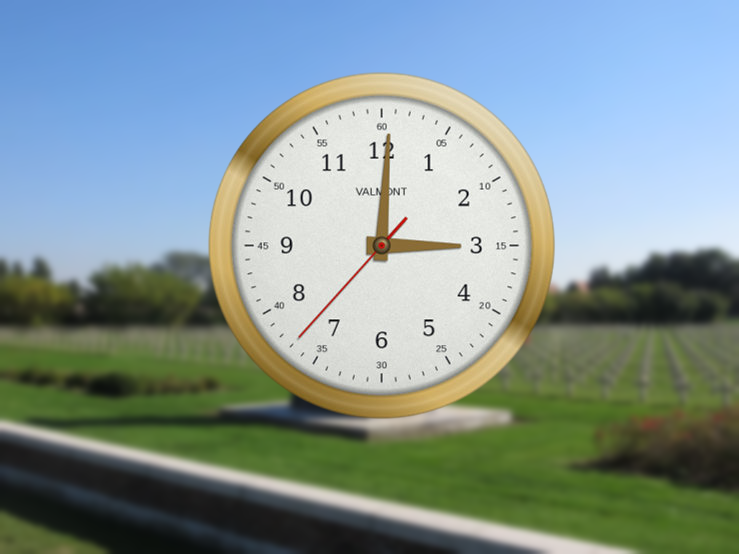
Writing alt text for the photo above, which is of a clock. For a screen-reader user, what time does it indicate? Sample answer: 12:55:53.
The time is 3:00:37
